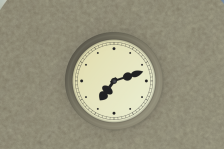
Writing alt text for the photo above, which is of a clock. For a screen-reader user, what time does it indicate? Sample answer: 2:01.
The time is 7:12
